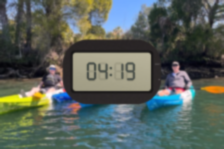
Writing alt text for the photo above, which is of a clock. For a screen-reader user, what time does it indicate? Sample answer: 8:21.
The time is 4:19
